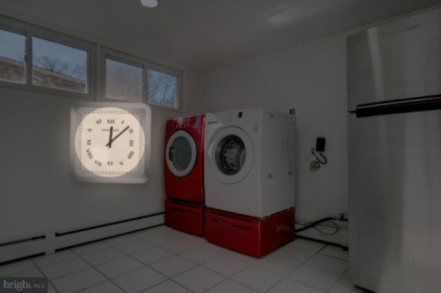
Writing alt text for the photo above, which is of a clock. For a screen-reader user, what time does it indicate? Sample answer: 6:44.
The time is 12:08
